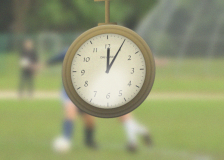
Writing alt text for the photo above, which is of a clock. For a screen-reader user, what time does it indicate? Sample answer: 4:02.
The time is 12:05
